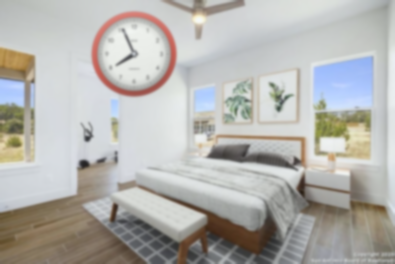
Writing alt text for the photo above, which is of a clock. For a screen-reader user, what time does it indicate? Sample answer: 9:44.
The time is 7:56
